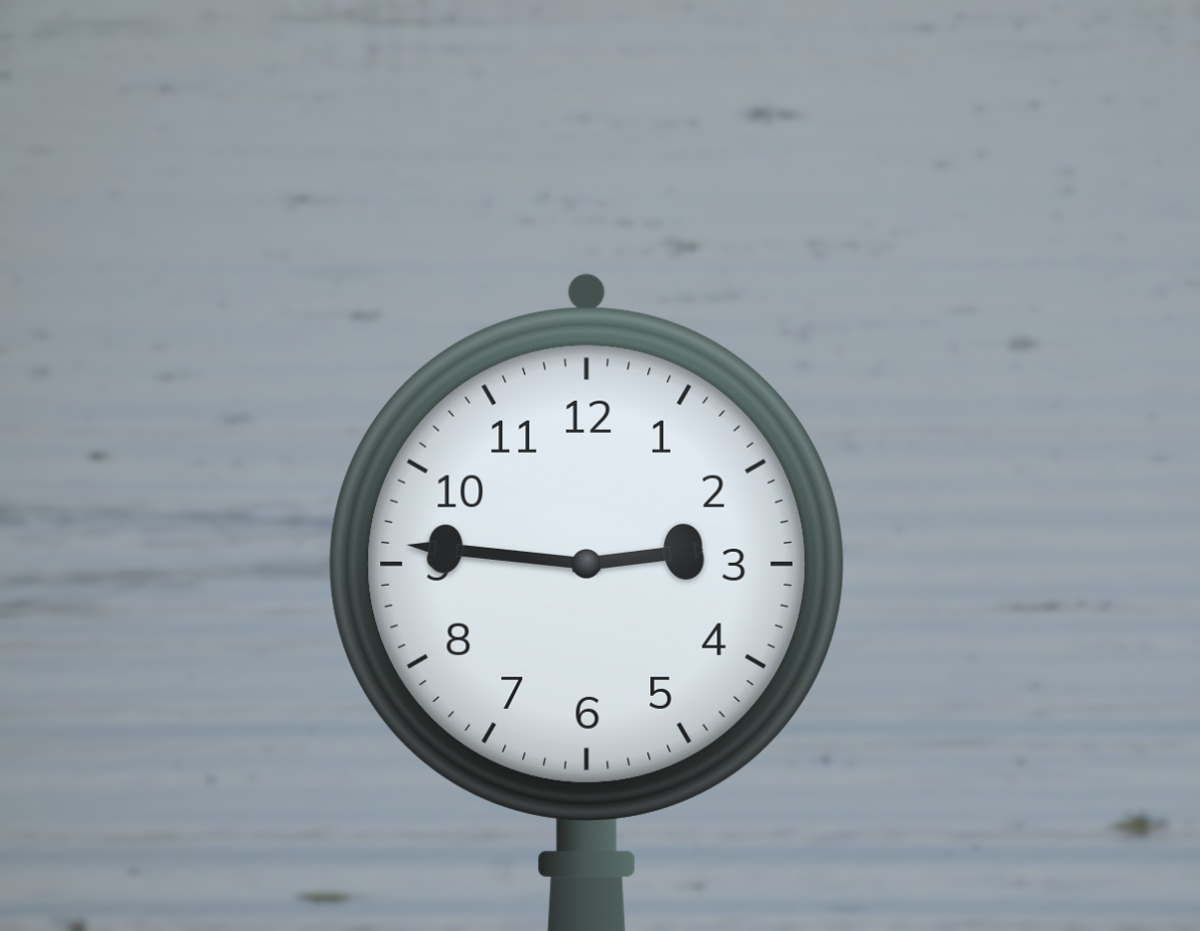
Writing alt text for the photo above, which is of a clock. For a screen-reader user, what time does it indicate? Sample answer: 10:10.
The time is 2:46
